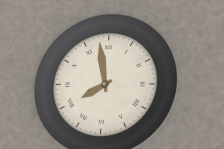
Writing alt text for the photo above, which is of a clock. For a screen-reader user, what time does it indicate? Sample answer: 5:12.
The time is 7:58
